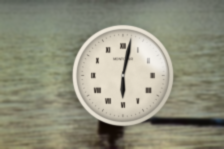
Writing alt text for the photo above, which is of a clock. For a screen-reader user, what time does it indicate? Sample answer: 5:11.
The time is 6:02
